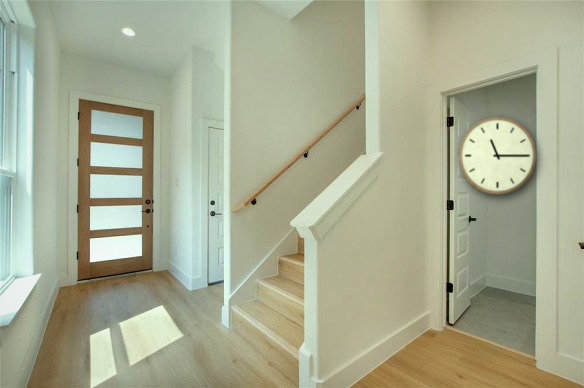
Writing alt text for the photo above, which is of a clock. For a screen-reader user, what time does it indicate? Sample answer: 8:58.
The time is 11:15
